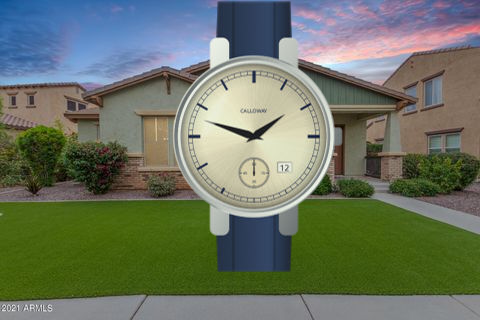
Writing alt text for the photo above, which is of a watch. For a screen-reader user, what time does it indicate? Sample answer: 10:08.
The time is 1:48
